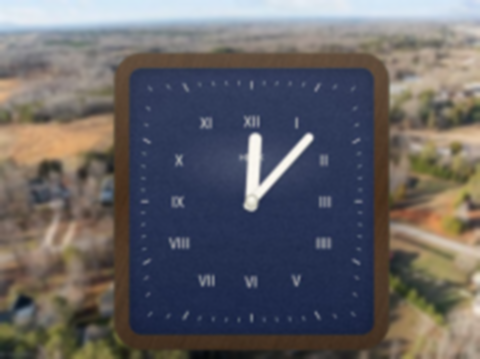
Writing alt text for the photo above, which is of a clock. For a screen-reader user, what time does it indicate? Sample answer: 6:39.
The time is 12:07
